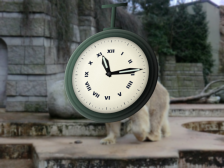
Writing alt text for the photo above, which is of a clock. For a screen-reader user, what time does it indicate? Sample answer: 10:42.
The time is 11:14
